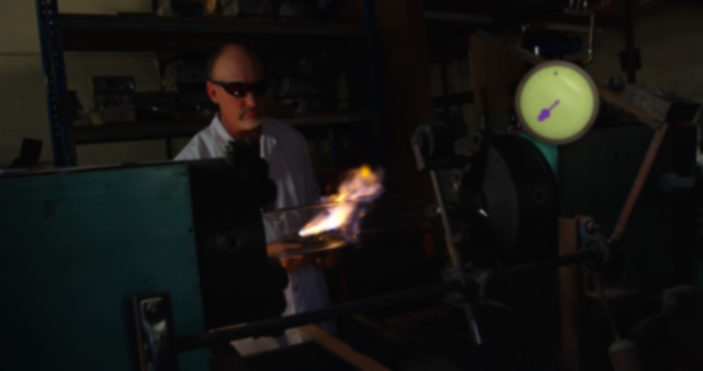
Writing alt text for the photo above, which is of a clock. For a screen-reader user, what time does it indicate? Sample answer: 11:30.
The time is 7:38
